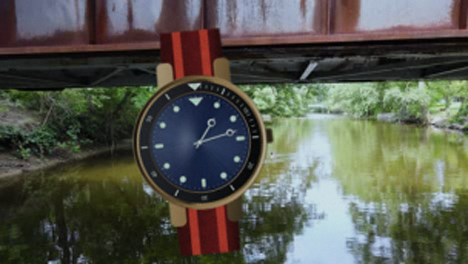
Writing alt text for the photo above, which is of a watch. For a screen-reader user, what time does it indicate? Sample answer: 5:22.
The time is 1:13
